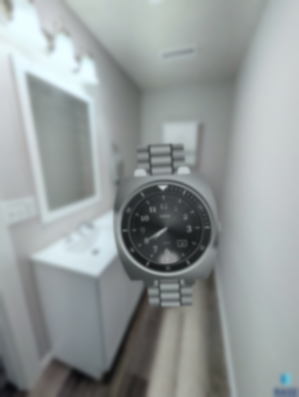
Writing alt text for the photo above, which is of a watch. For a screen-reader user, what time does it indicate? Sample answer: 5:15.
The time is 7:40
